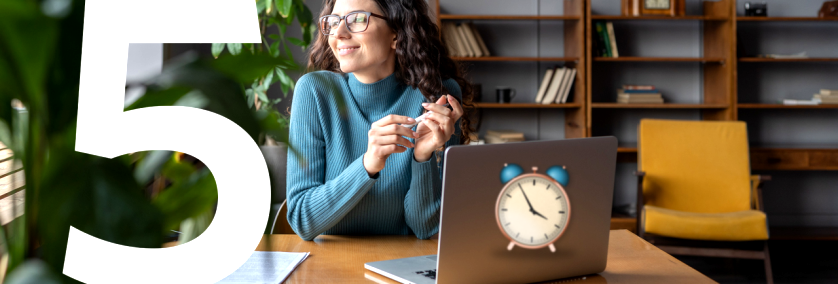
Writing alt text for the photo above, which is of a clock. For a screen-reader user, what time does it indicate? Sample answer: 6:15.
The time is 3:55
